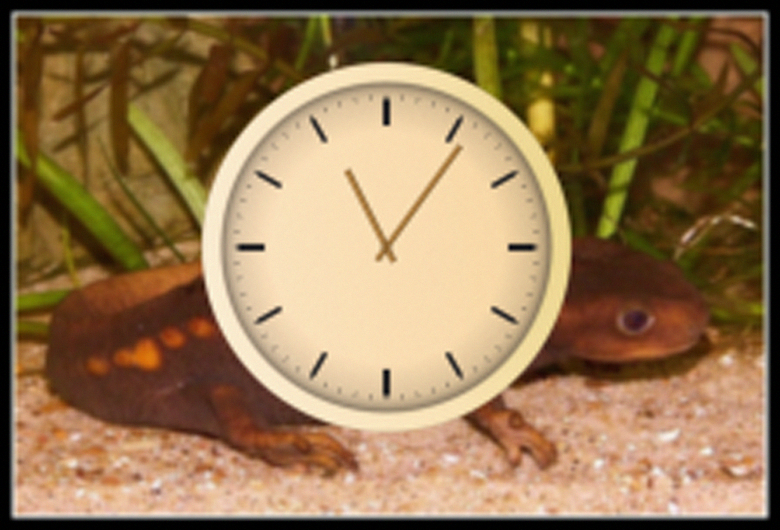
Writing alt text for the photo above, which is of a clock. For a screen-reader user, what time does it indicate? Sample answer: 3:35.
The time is 11:06
